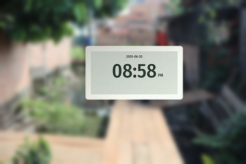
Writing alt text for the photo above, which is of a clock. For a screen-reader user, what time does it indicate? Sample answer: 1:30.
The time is 8:58
